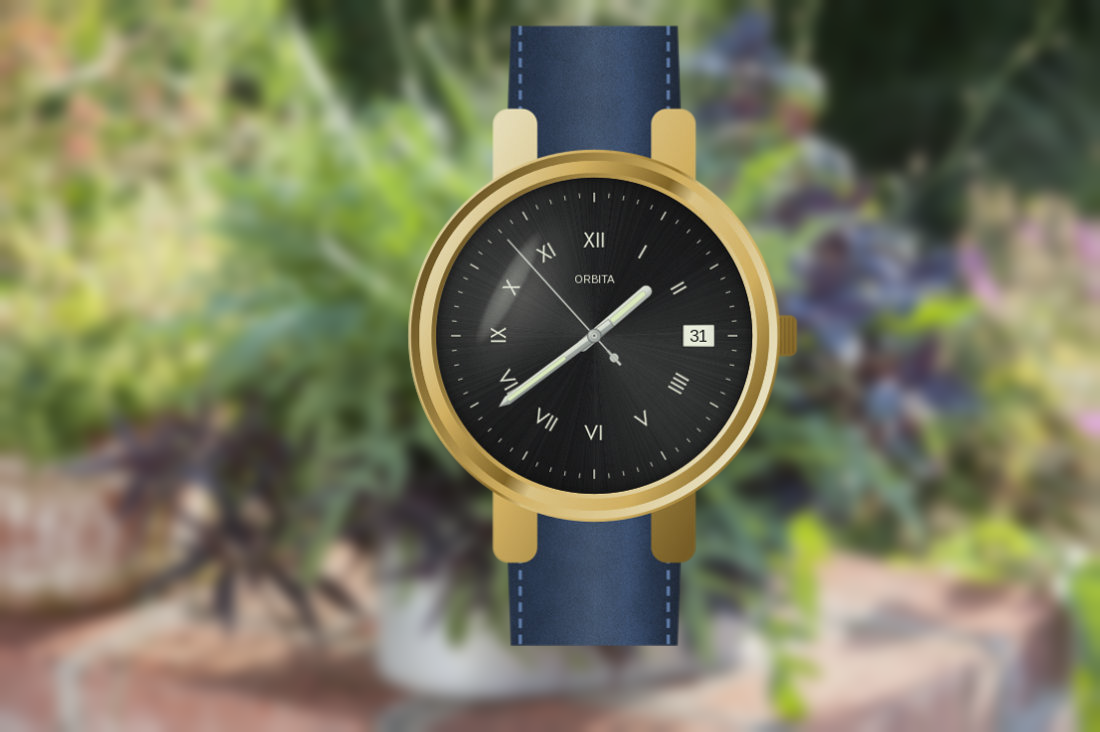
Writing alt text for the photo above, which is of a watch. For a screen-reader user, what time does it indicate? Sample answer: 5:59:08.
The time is 1:38:53
